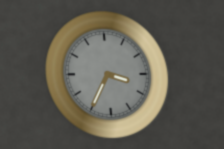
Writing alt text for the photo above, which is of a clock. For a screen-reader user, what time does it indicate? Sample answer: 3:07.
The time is 3:35
